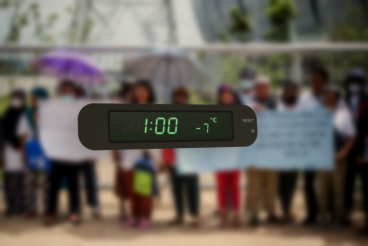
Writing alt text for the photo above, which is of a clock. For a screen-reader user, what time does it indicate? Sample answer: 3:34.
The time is 1:00
